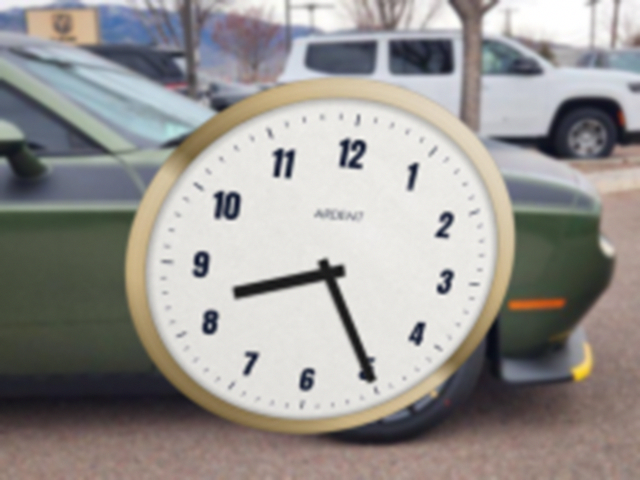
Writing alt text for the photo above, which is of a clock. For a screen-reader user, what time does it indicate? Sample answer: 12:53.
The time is 8:25
